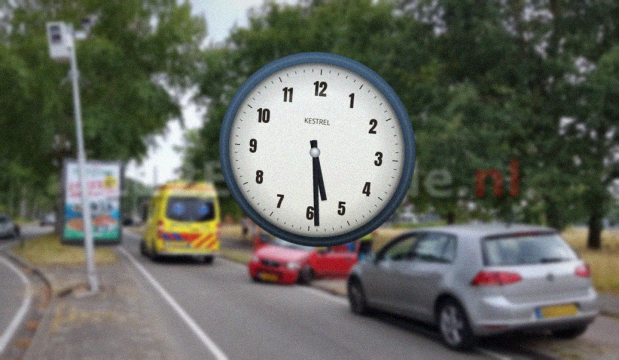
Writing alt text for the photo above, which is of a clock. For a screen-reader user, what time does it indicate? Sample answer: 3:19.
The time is 5:29
